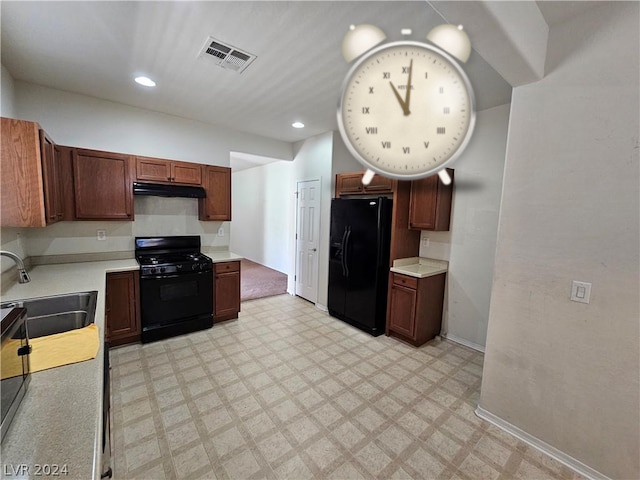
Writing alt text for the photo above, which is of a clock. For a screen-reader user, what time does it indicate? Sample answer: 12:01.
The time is 11:01
